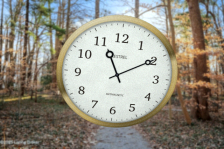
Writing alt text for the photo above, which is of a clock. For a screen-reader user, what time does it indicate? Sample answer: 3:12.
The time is 11:10
